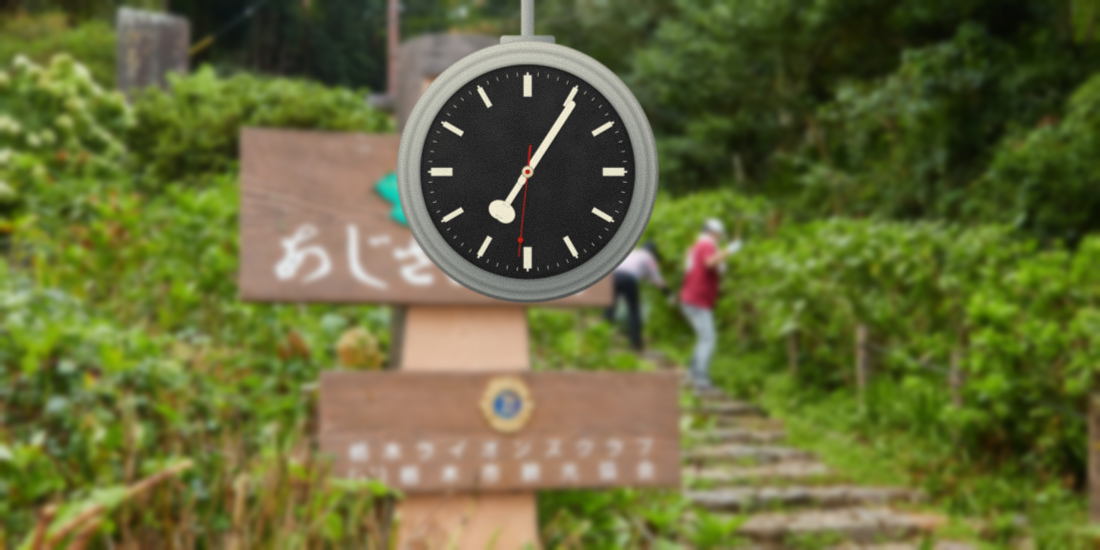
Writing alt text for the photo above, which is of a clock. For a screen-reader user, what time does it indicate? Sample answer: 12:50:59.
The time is 7:05:31
